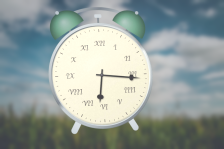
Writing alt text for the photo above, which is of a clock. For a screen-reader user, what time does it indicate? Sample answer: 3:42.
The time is 6:16
